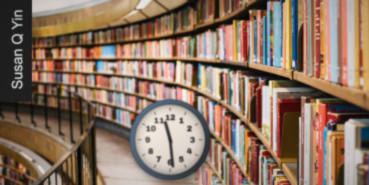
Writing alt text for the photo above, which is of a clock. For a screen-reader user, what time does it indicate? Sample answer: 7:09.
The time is 11:29
